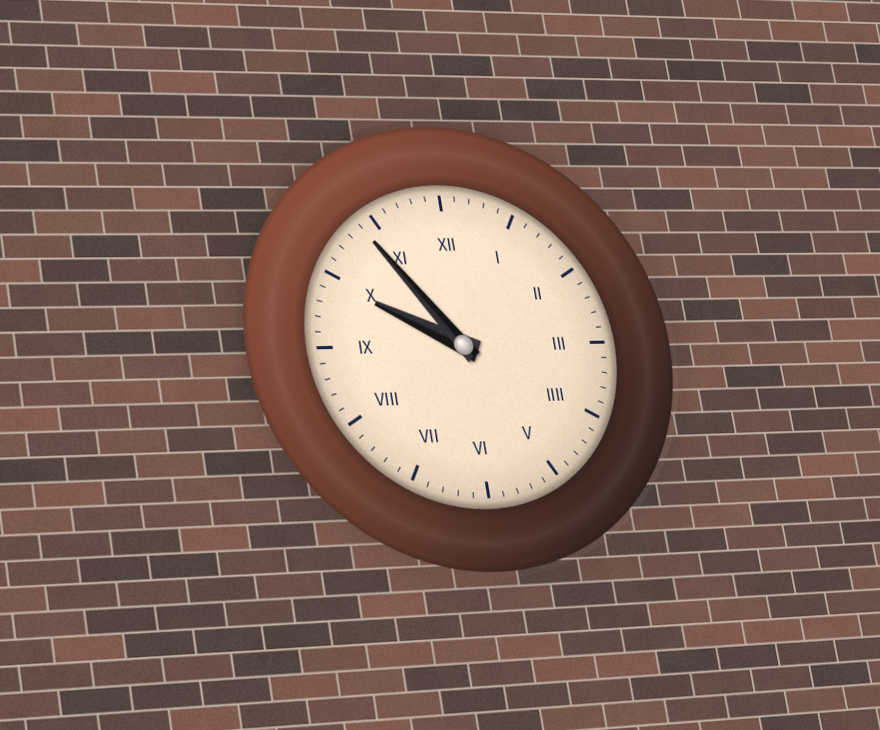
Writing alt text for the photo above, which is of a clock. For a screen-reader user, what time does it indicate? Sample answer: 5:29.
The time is 9:54
